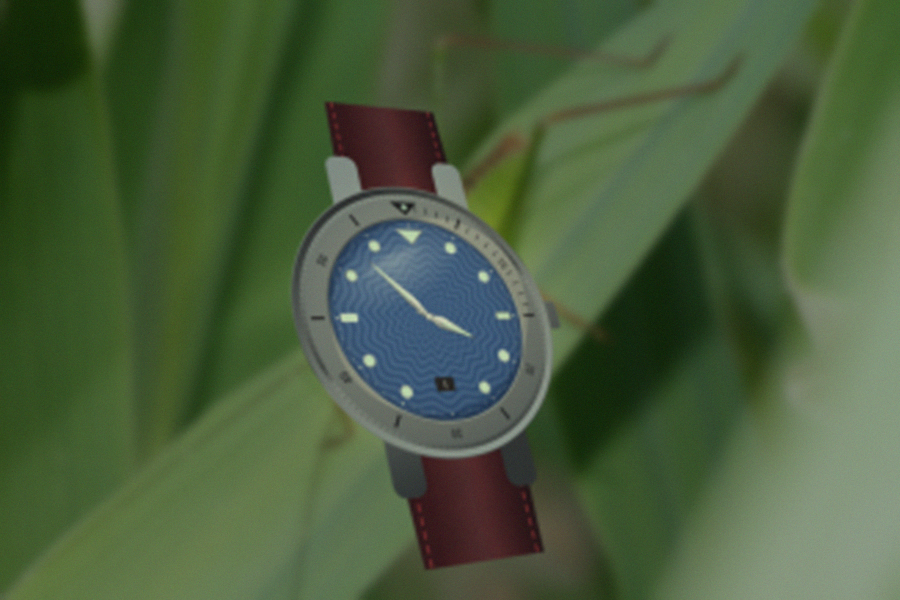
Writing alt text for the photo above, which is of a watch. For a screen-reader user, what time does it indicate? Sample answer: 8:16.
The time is 3:53
